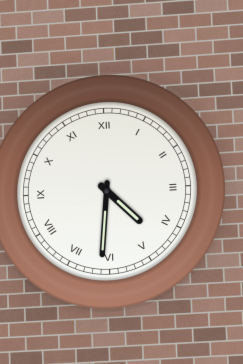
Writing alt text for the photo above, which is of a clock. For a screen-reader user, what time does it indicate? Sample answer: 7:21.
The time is 4:31
